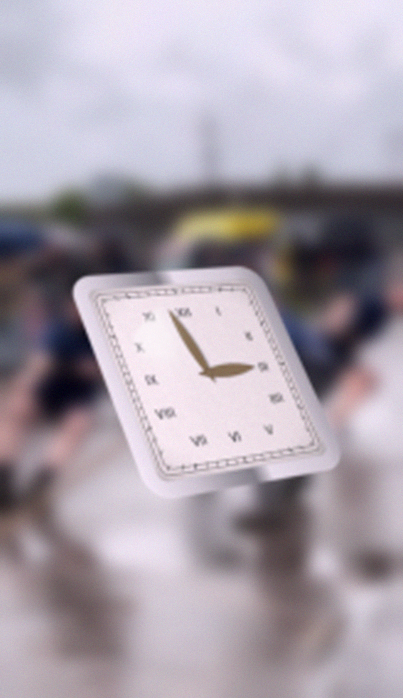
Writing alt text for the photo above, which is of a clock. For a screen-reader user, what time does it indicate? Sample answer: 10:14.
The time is 2:58
